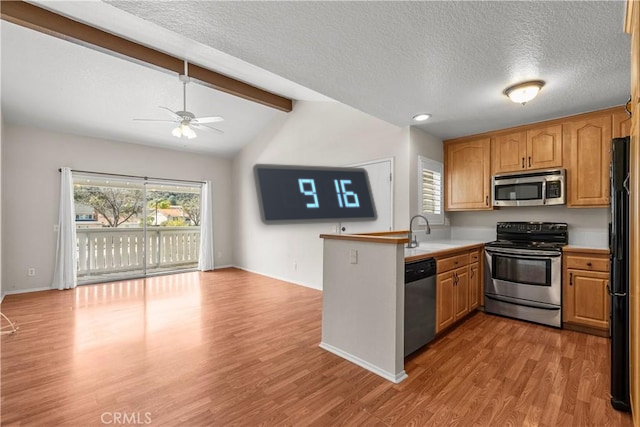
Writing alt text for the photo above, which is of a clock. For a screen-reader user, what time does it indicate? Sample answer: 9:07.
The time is 9:16
